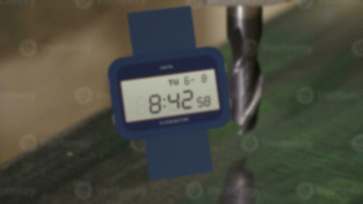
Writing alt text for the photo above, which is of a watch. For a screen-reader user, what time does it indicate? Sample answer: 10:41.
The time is 8:42
